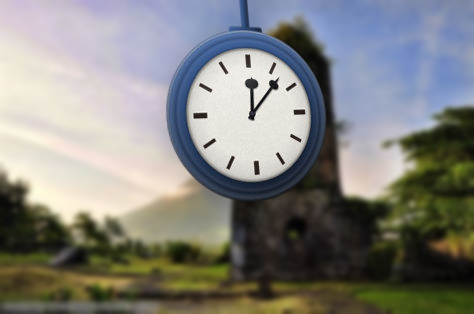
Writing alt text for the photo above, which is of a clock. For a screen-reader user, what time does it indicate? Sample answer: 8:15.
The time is 12:07
